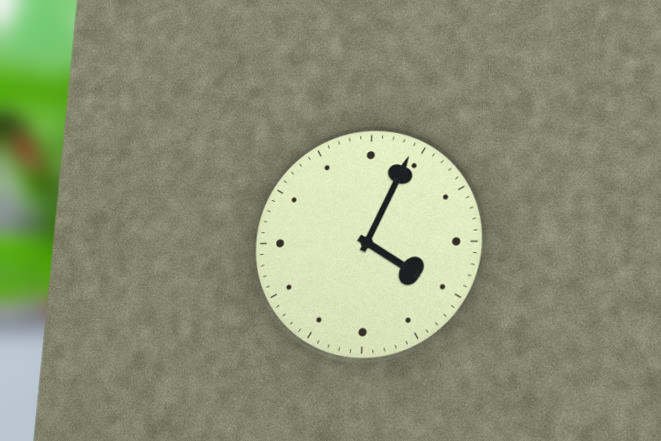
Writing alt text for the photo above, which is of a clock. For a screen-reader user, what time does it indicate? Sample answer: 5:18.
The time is 4:04
